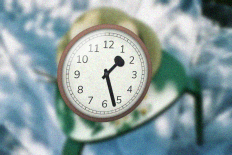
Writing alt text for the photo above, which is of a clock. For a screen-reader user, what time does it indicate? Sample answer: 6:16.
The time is 1:27
